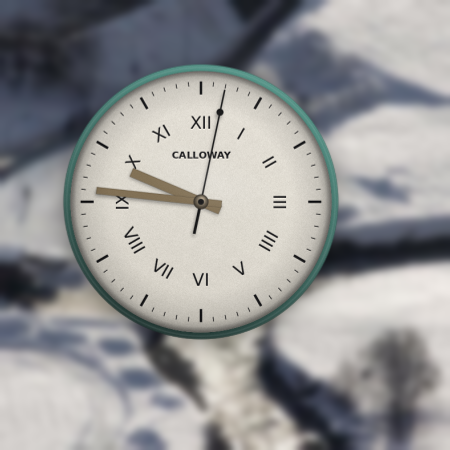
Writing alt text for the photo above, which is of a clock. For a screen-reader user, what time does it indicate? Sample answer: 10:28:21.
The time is 9:46:02
